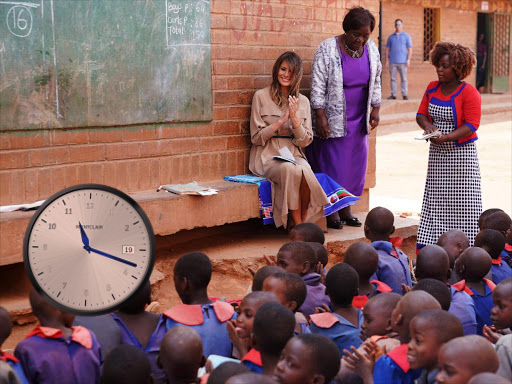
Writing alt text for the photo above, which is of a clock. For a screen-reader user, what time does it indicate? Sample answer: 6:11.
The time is 11:18
